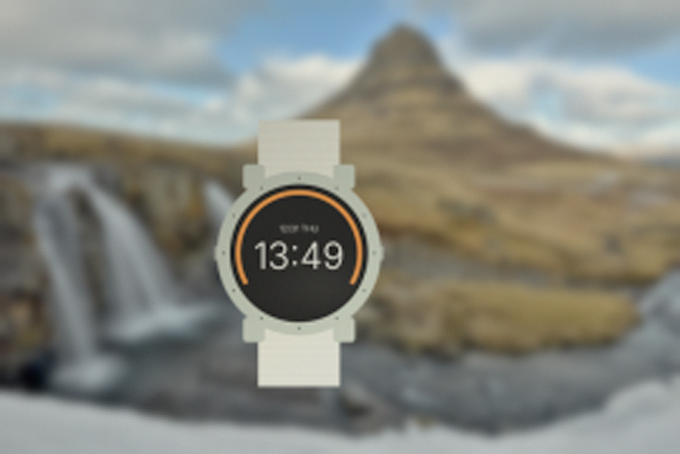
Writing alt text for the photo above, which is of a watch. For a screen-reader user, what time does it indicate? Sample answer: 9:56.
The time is 13:49
